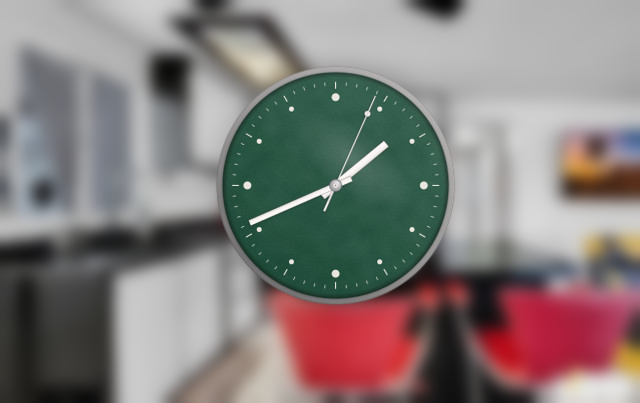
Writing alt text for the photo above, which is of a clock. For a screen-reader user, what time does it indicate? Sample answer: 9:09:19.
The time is 1:41:04
